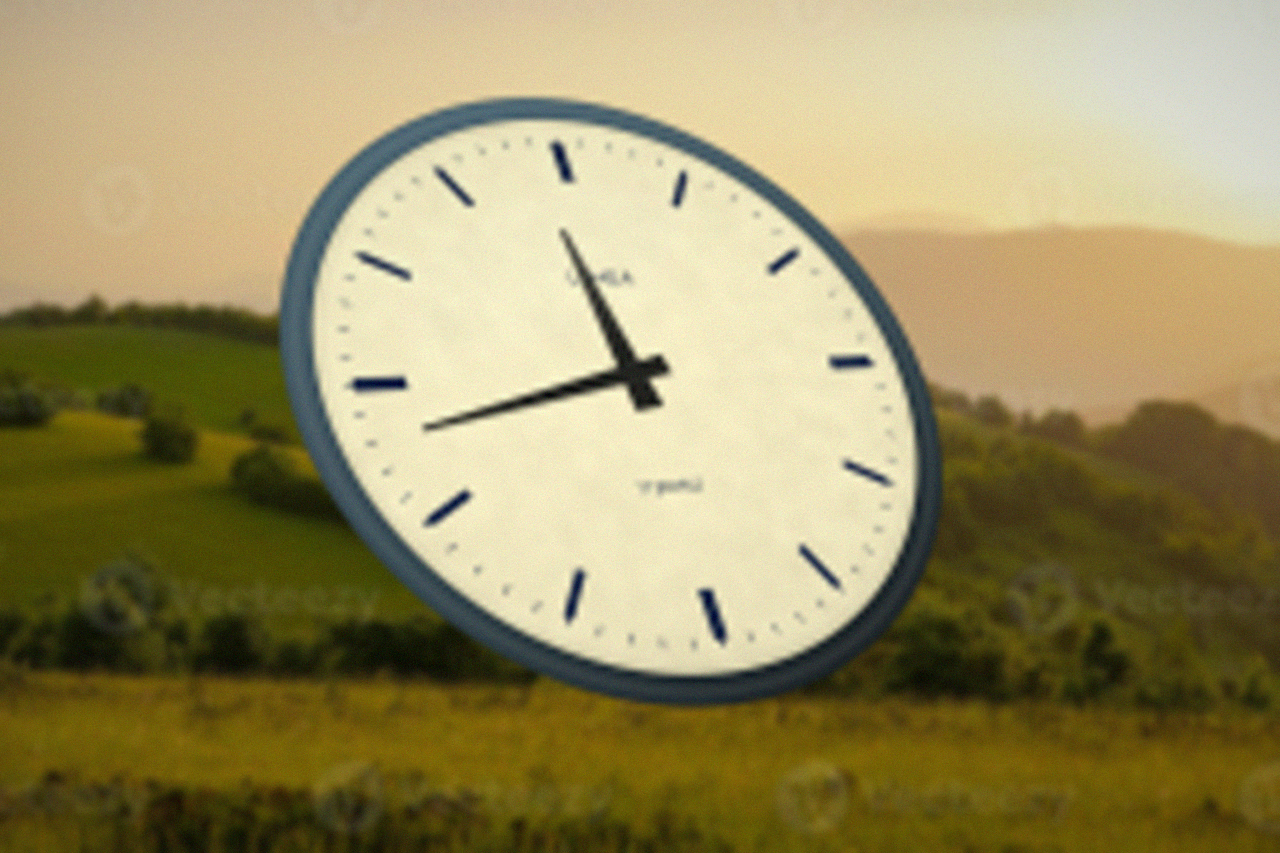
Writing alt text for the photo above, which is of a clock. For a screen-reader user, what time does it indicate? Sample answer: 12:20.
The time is 11:43
